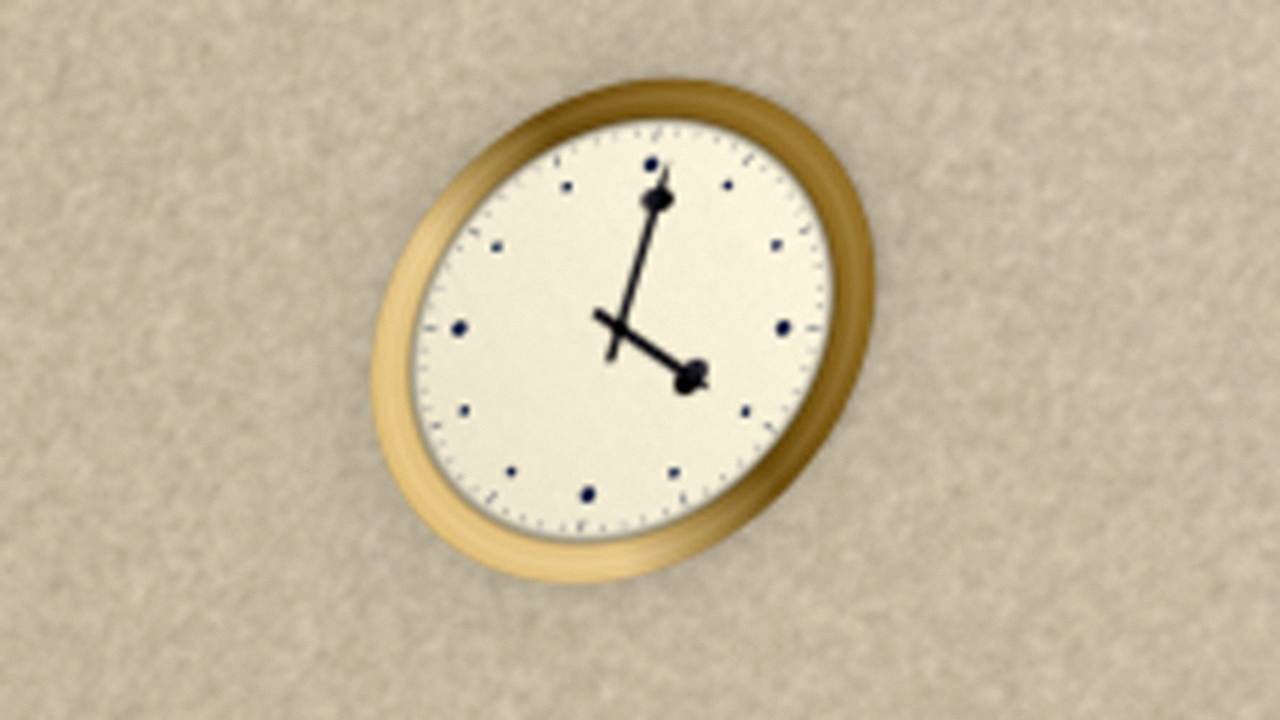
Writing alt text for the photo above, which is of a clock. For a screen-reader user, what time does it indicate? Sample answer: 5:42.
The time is 4:01
